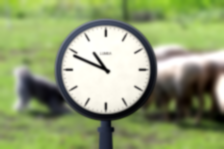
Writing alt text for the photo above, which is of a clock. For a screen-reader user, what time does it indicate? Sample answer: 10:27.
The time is 10:49
